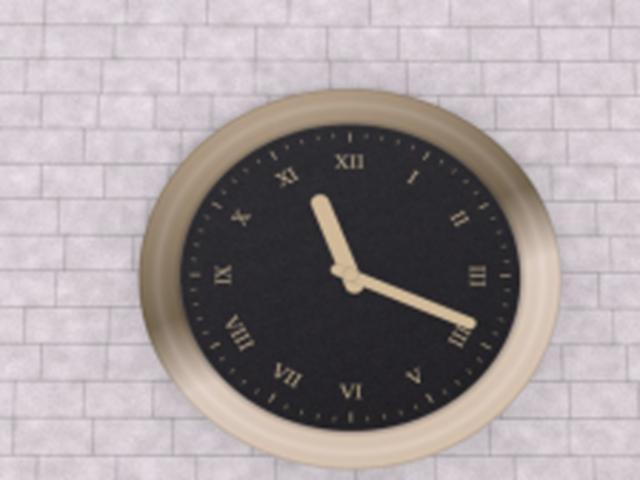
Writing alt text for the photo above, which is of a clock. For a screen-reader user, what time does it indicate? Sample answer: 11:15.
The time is 11:19
